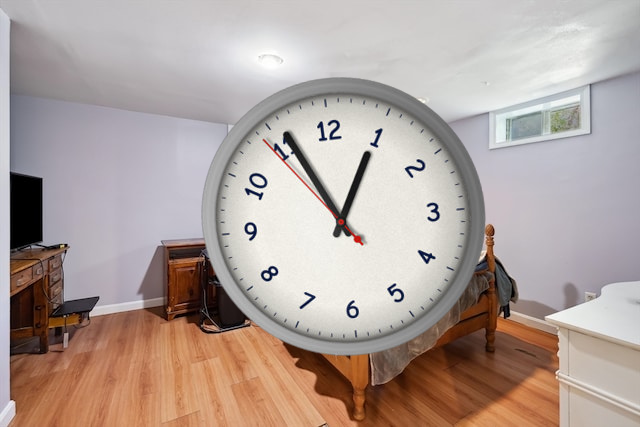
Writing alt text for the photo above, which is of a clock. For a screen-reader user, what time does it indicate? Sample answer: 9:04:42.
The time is 12:55:54
